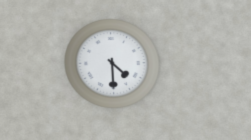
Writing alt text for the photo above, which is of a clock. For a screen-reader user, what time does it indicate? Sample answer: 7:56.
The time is 4:30
